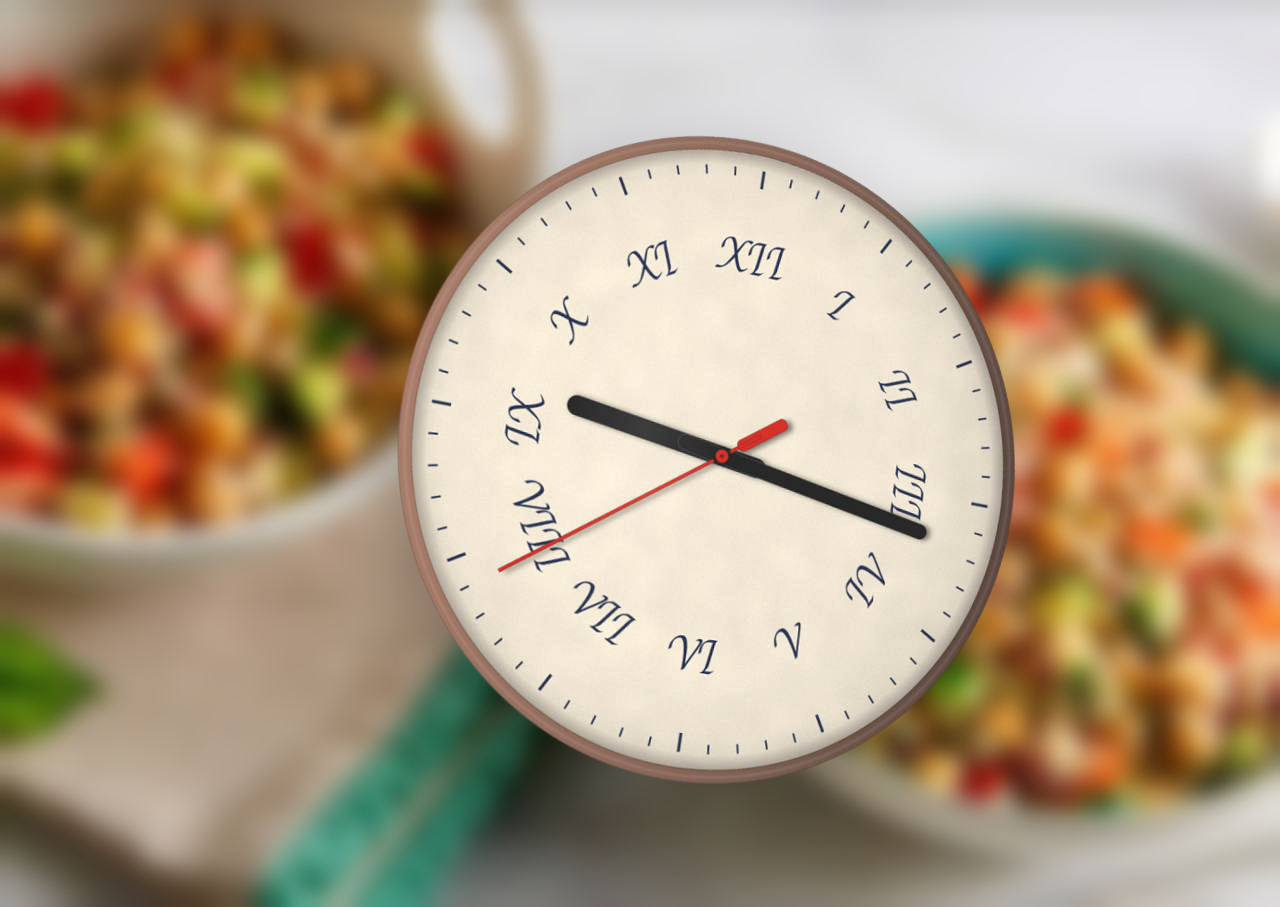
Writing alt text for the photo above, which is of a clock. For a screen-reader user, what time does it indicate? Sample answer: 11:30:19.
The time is 9:16:39
